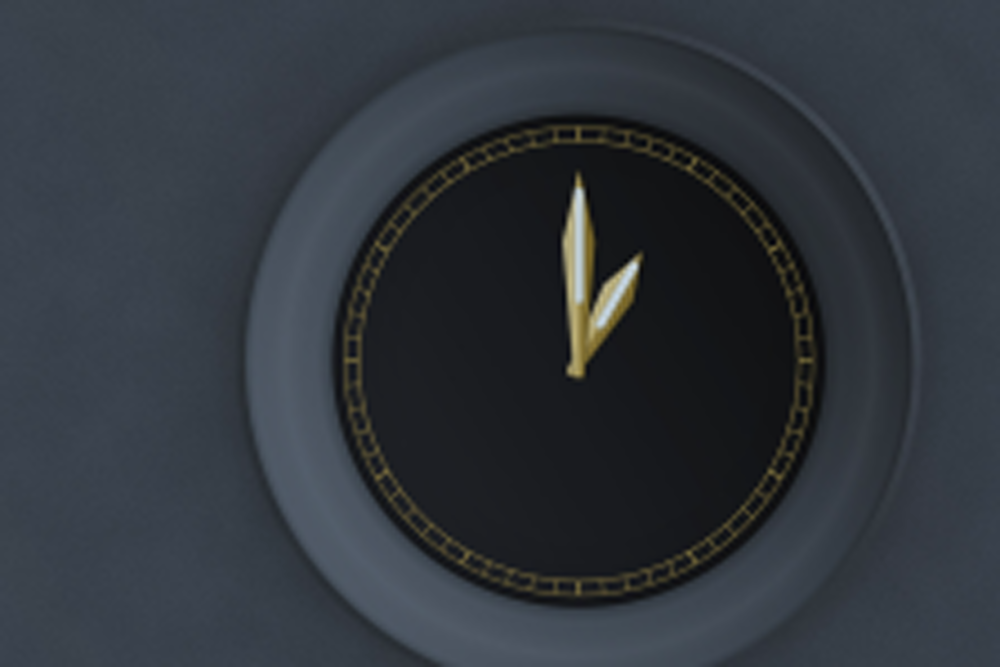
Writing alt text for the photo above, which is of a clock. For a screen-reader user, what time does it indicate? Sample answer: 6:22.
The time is 1:00
